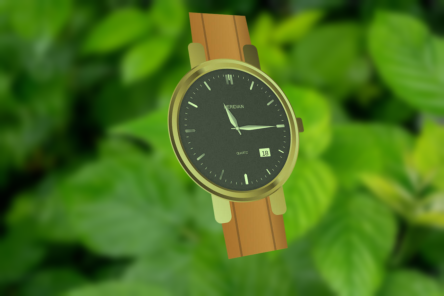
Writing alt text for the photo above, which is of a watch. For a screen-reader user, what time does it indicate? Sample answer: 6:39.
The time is 11:15
